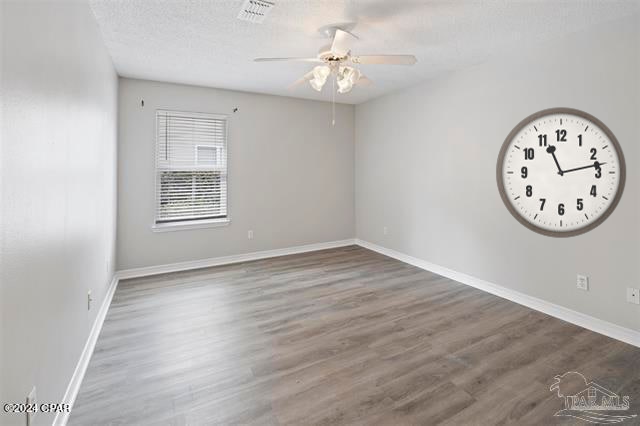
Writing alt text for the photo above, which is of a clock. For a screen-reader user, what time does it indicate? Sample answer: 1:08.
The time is 11:13
